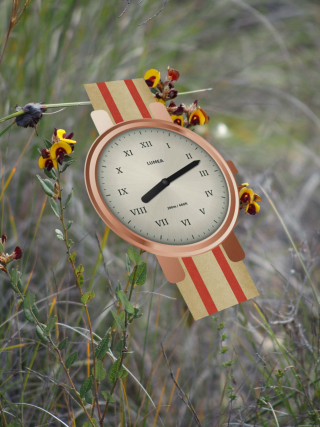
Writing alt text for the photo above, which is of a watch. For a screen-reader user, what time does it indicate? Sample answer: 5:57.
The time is 8:12
